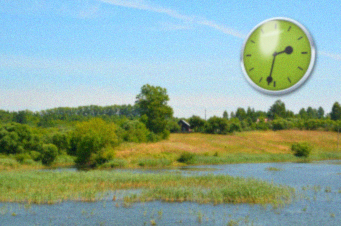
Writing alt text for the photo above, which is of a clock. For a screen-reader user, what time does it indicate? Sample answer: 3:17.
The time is 2:32
